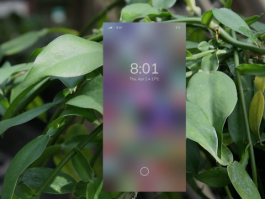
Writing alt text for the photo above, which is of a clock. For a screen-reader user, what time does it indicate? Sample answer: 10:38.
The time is 8:01
